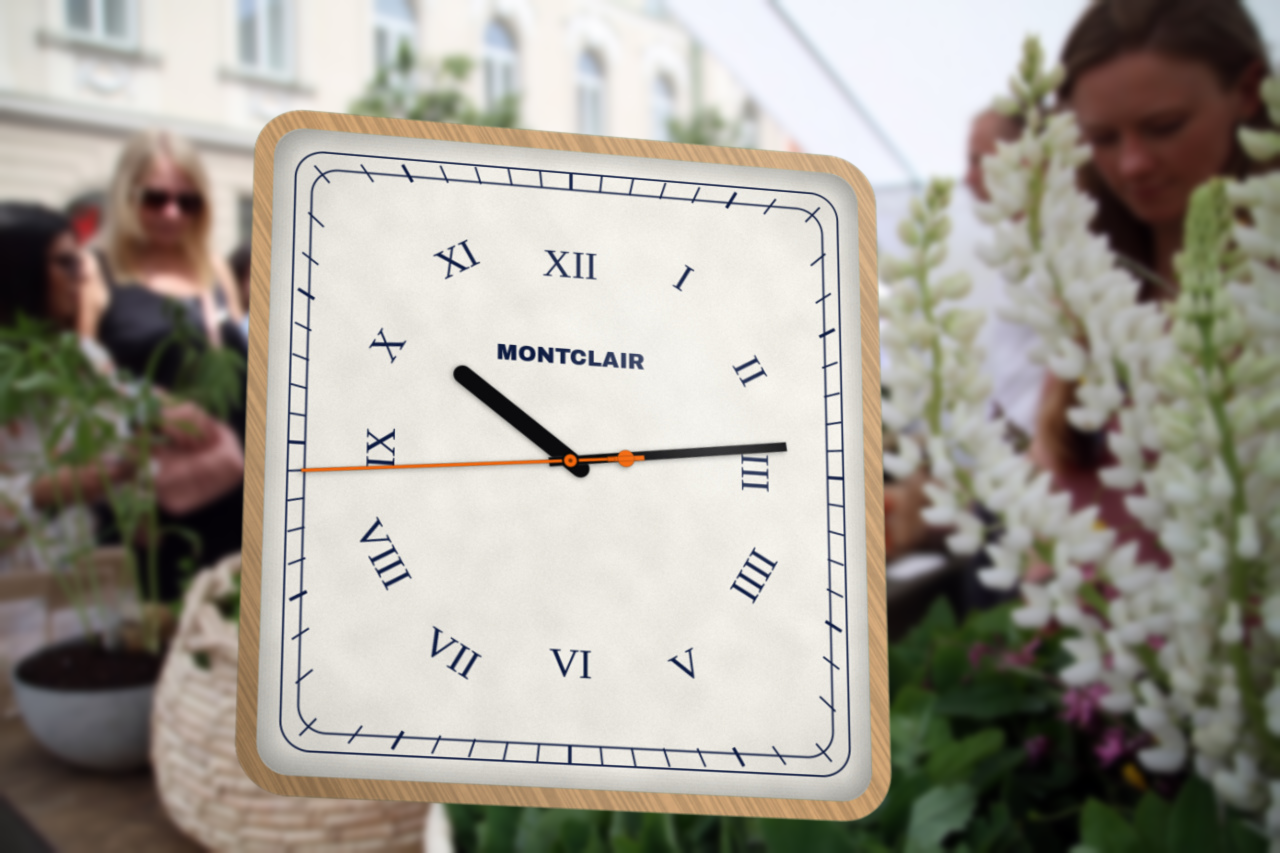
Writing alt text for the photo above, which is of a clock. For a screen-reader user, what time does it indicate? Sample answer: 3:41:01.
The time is 10:13:44
